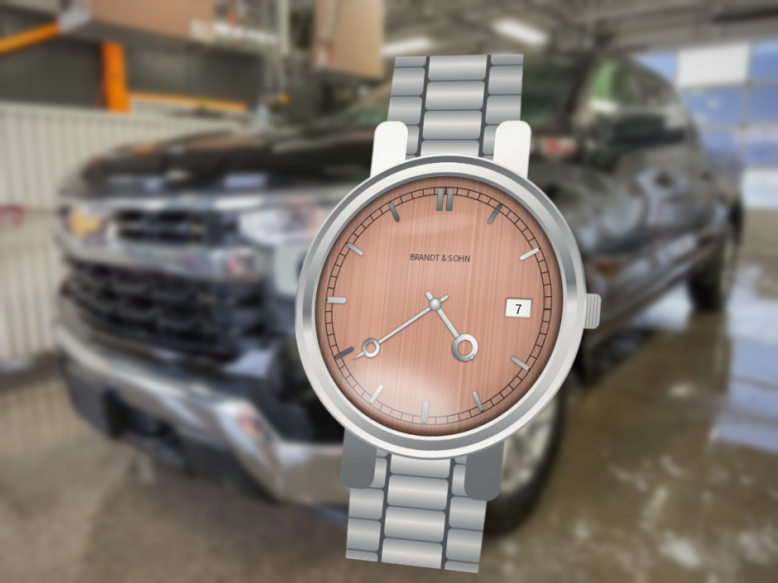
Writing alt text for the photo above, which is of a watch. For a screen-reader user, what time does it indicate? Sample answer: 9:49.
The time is 4:39
